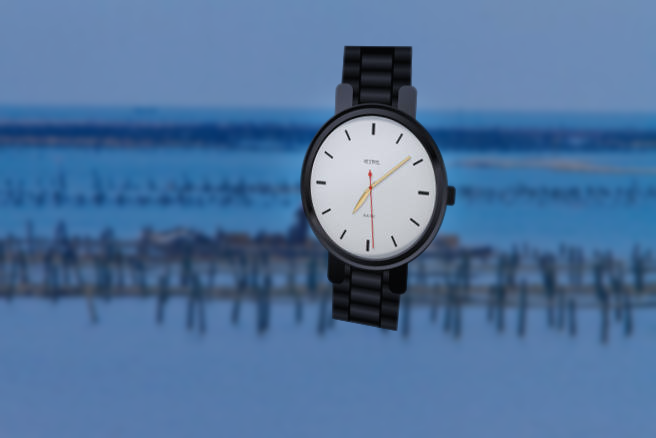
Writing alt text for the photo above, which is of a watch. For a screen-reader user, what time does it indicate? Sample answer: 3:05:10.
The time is 7:08:29
